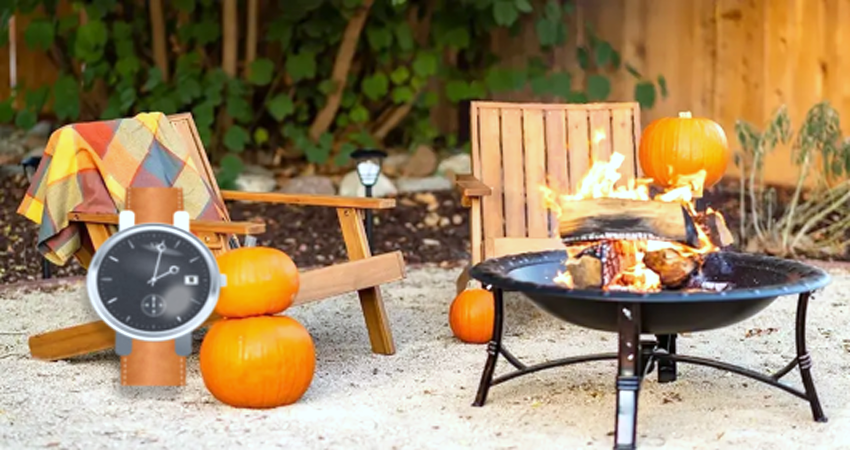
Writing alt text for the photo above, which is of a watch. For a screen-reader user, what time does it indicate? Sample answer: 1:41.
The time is 2:02
